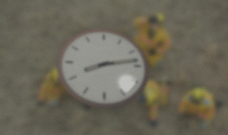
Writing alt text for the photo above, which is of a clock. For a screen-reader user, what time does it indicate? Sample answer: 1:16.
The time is 8:13
